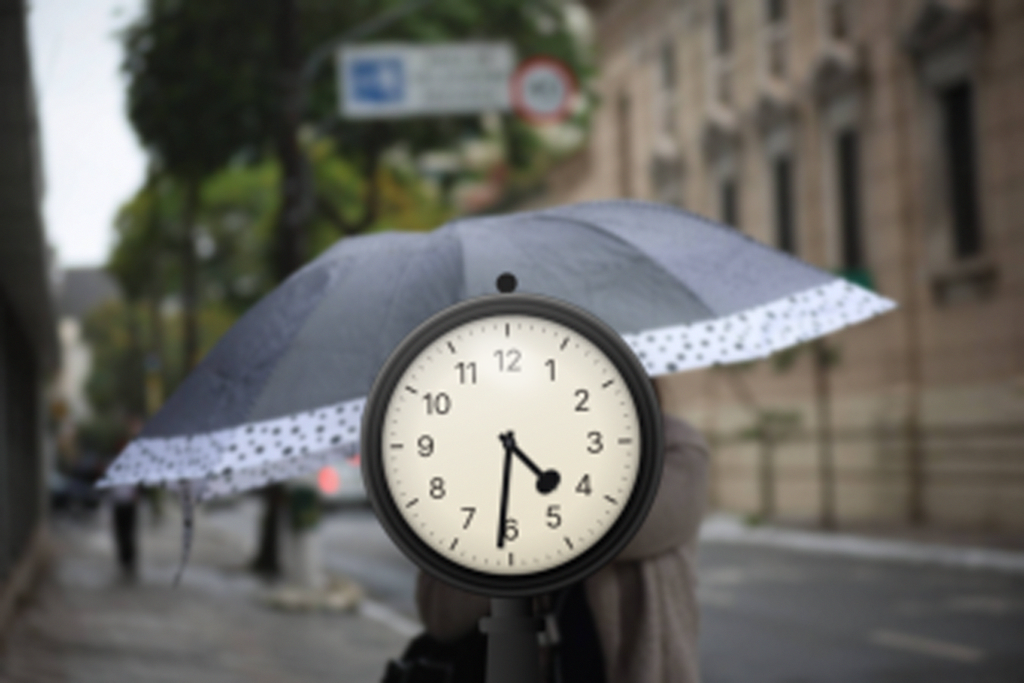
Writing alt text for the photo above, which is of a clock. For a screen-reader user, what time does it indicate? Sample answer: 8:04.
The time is 4:31
